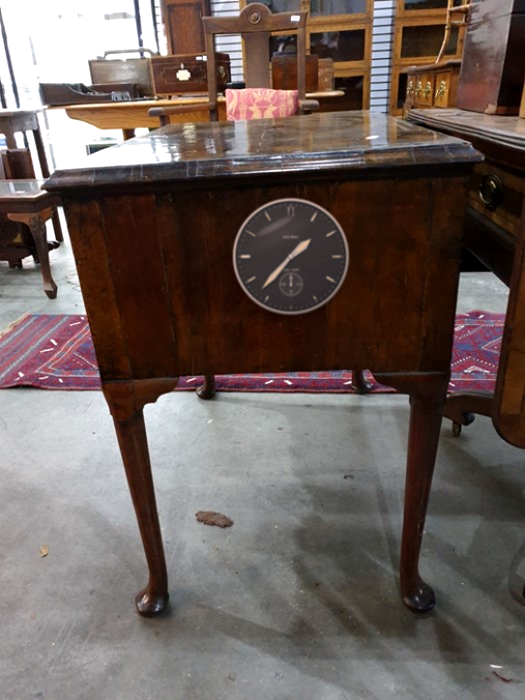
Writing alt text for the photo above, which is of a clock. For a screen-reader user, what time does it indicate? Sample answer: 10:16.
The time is 1:37
